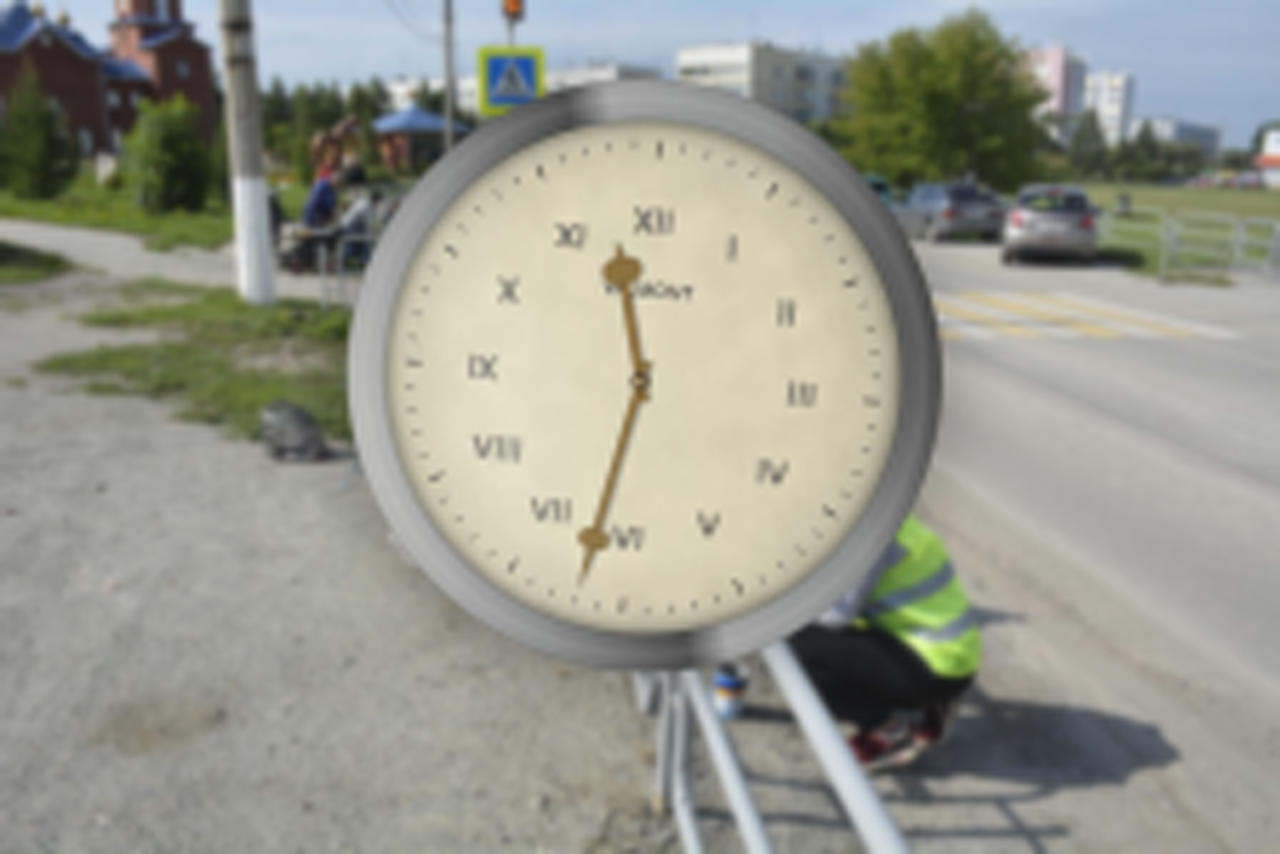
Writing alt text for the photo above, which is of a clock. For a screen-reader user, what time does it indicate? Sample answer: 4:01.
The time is 11:32
